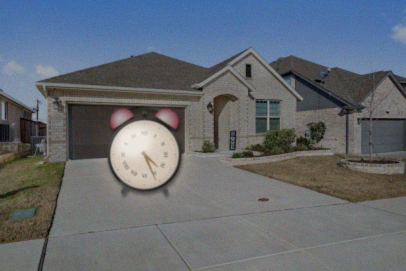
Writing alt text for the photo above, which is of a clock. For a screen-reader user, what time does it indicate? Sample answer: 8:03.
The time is 4:26
